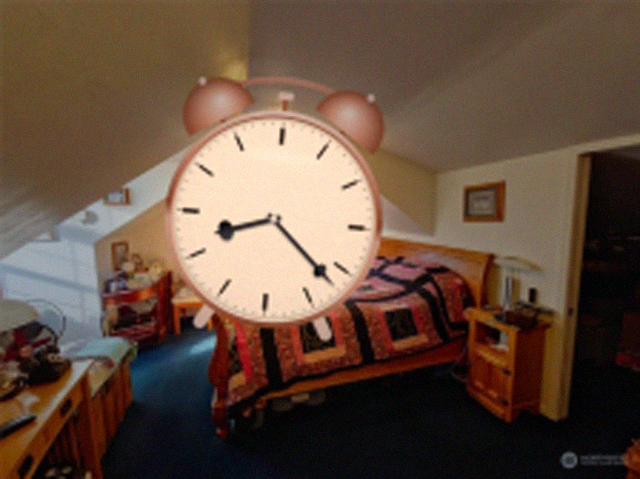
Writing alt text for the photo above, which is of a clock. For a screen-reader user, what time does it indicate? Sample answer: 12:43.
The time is 8:22
